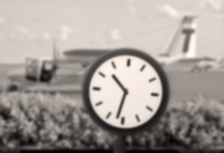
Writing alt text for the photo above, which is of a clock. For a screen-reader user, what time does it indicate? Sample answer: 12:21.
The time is 10:32
